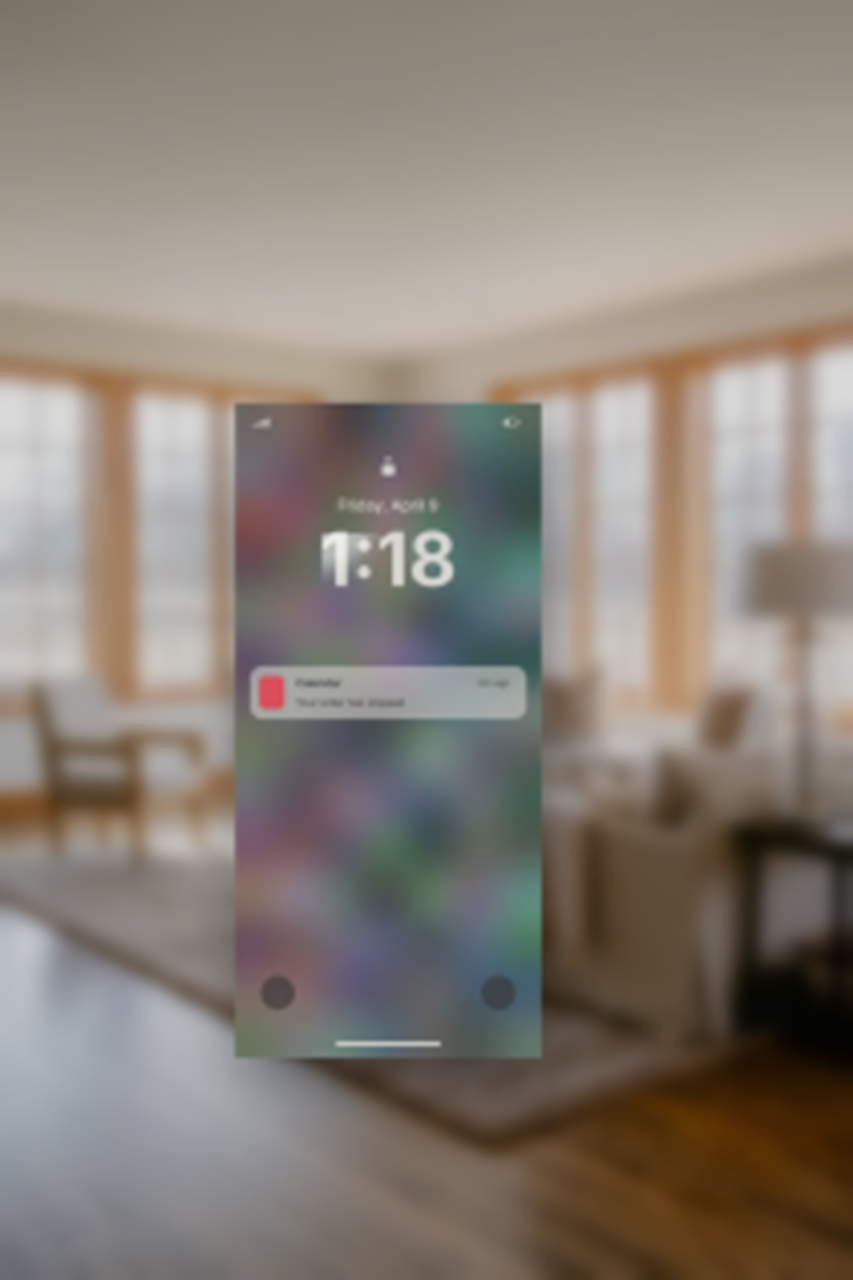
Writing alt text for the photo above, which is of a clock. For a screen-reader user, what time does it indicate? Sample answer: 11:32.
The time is 1:18
